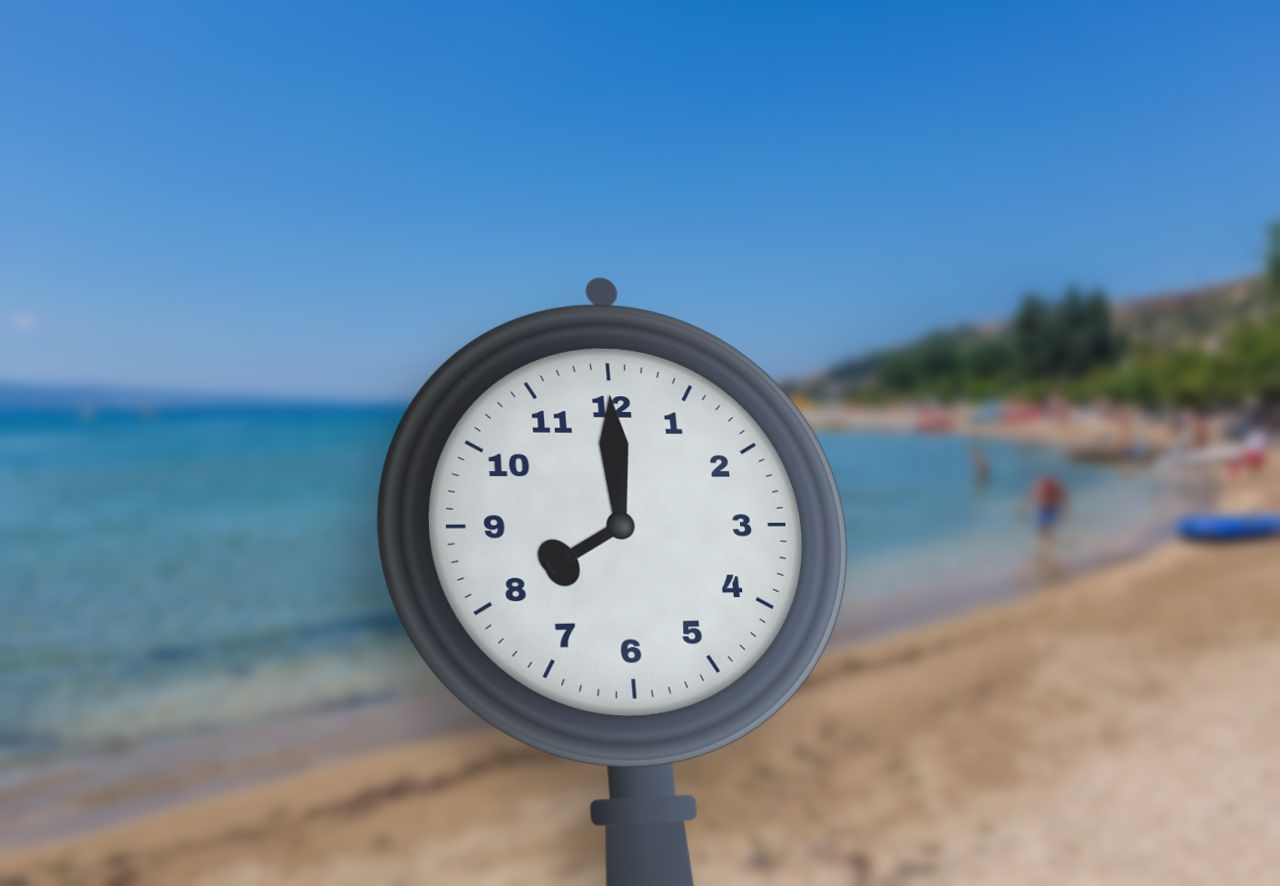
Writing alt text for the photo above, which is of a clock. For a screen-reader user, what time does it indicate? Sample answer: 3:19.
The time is 8:00
